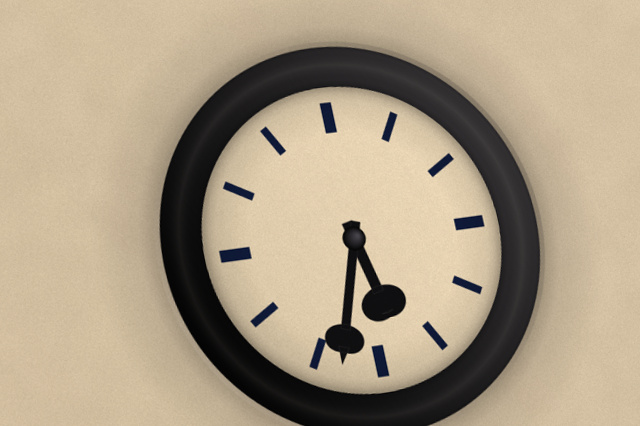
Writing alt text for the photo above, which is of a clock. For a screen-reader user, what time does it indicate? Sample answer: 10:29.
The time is 5:33
